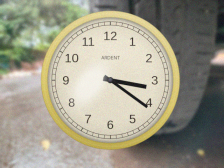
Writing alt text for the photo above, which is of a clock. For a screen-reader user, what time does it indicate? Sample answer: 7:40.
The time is 3:21
